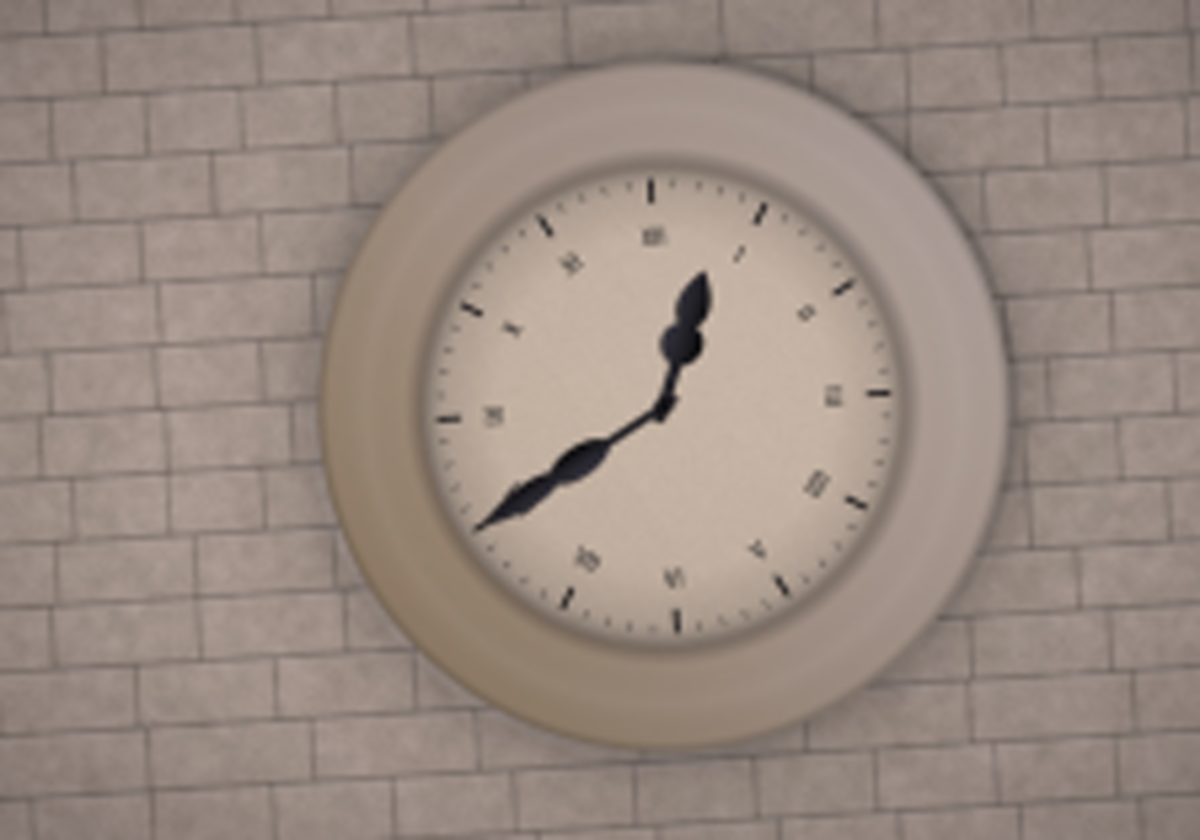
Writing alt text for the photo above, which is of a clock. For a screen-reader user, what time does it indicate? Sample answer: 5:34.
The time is 12:40
